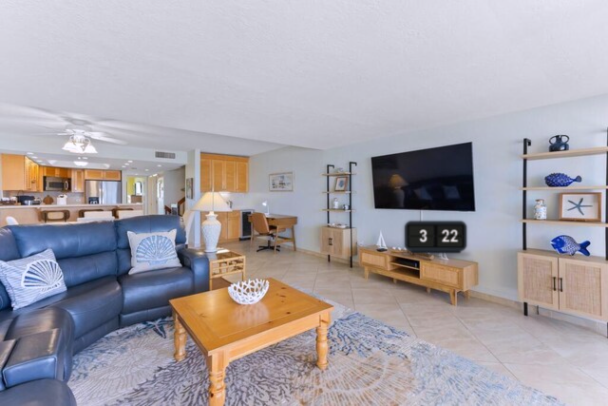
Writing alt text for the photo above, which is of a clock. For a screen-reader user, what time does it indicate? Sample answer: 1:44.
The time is 3:22
